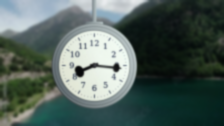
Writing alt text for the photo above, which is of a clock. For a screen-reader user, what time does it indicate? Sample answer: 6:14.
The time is 8:16
